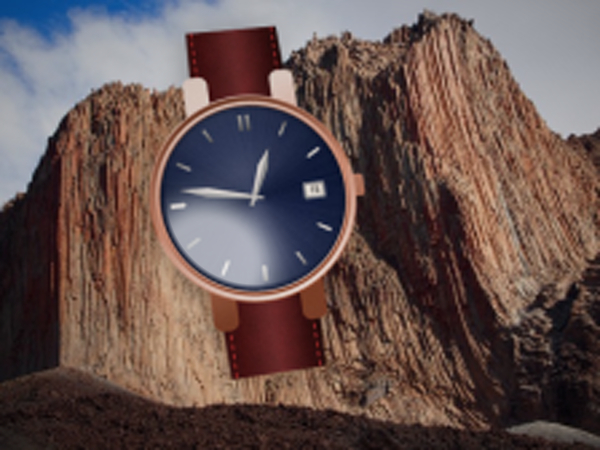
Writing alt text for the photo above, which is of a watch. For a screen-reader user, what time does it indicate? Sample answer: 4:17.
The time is 12:47
